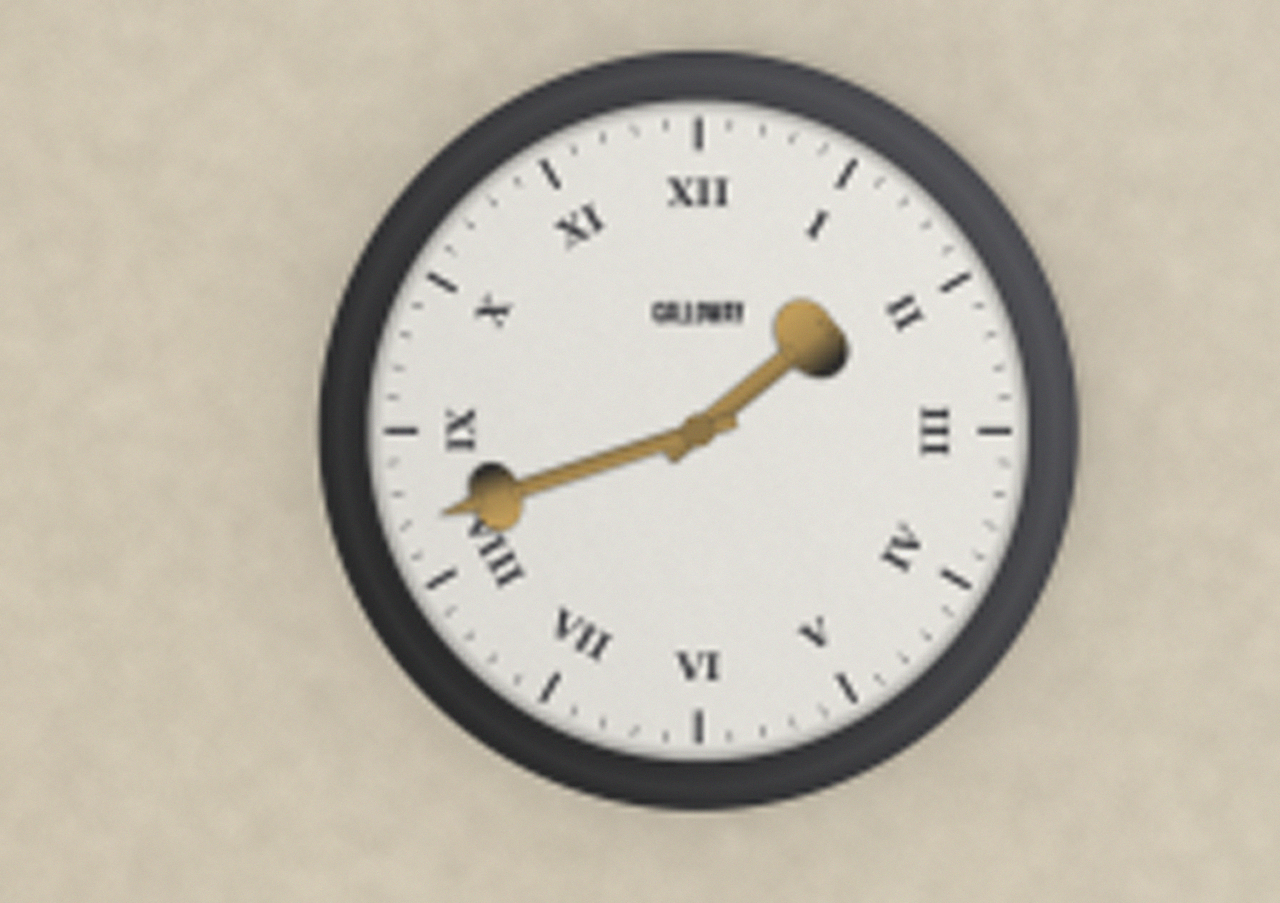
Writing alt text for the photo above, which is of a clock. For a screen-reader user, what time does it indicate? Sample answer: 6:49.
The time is 1:42
